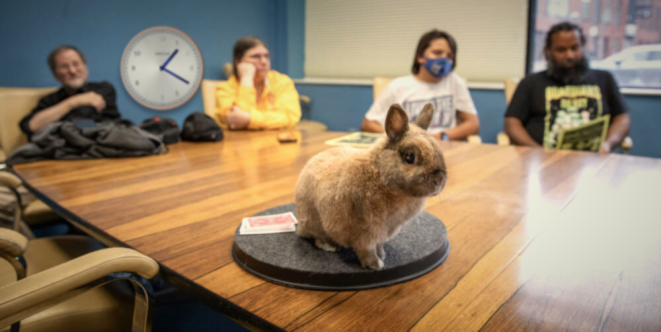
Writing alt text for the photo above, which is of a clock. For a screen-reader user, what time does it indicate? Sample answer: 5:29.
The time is 1:20
